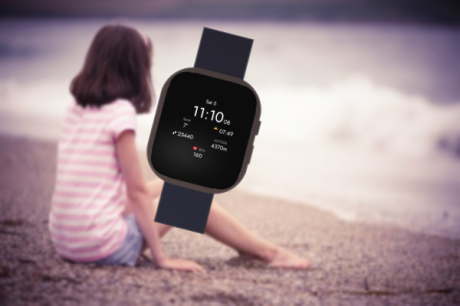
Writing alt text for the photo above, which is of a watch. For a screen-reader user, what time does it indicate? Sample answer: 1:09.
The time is 11:10
